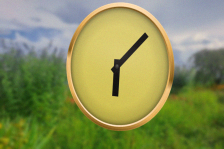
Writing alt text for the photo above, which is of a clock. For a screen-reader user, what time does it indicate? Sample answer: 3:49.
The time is 6:08
